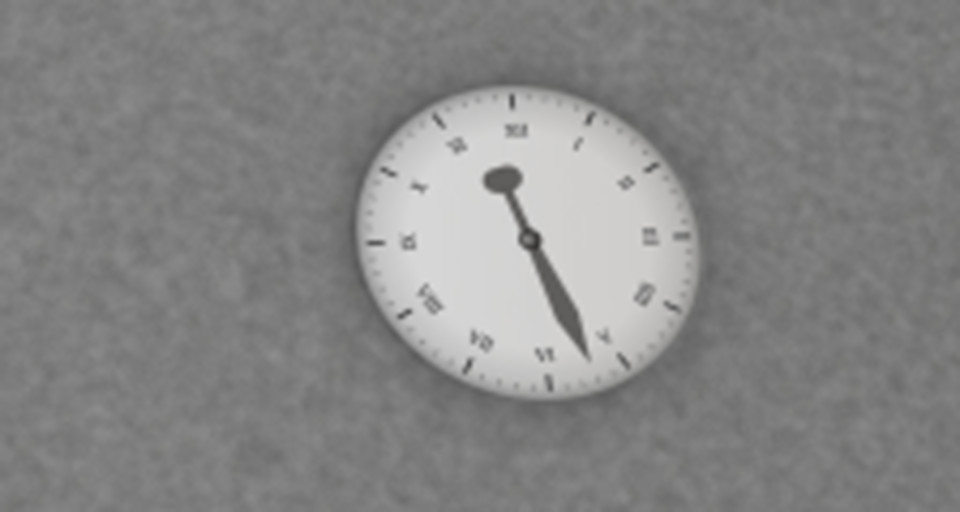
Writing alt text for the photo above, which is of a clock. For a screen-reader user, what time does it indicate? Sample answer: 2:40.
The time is 11:27
